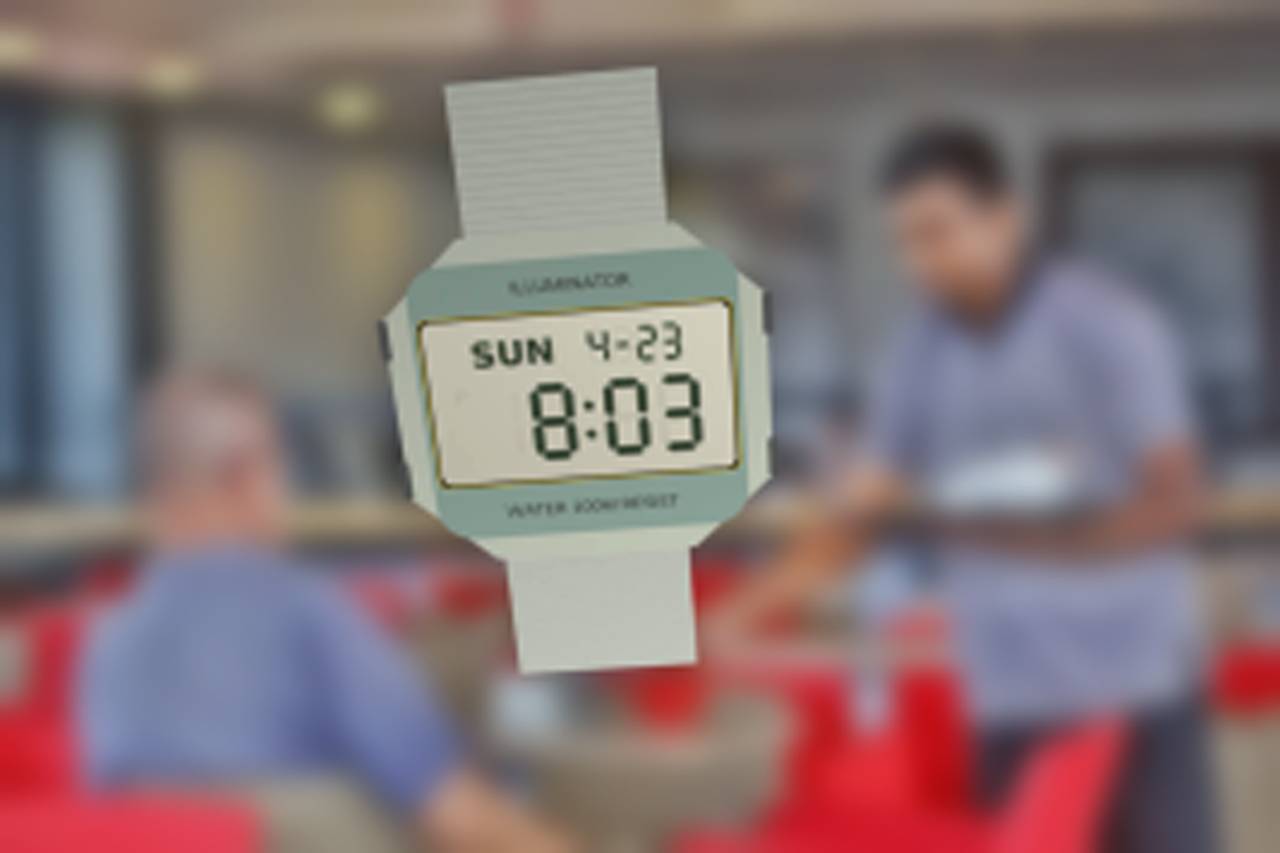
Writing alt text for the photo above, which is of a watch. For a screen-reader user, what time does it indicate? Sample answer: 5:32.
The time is 8:03
